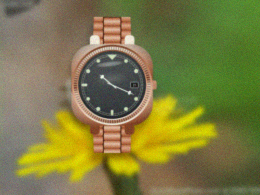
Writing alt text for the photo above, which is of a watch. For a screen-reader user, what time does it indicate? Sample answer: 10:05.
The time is 10:19
